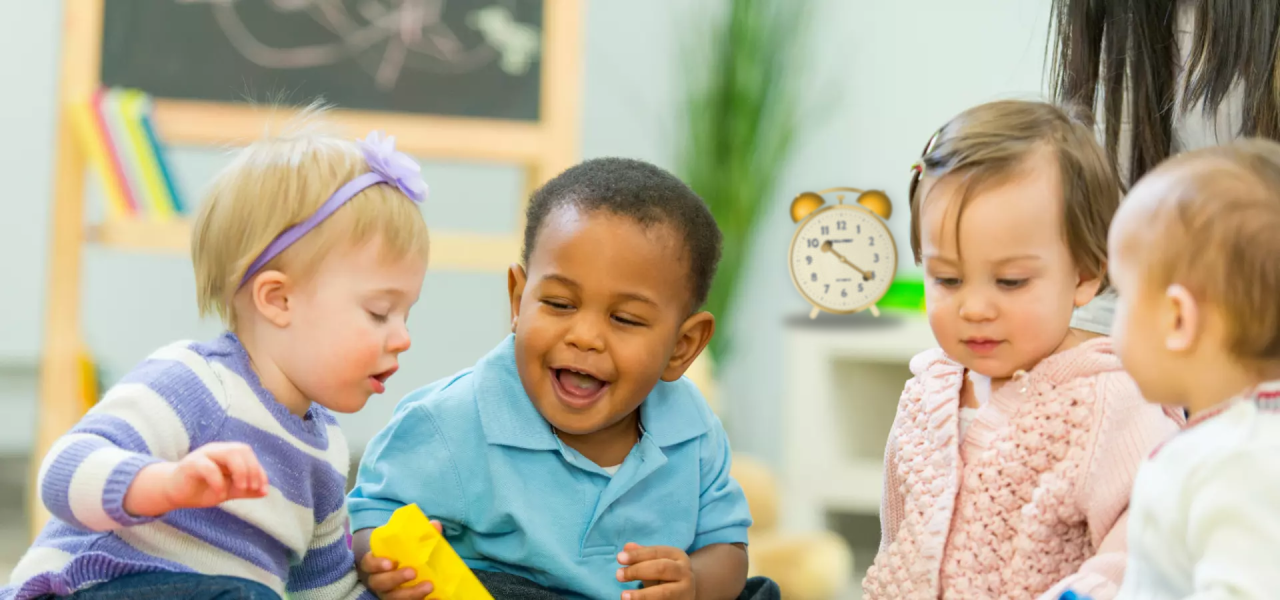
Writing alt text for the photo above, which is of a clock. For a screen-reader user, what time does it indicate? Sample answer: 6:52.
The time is 10:21
